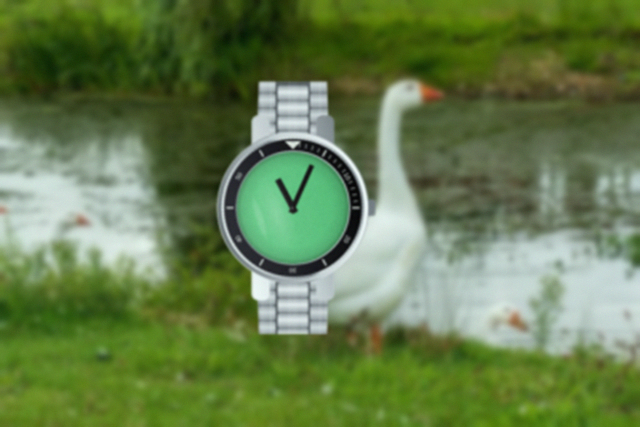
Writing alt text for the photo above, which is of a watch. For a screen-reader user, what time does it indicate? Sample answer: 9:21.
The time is 11:04
